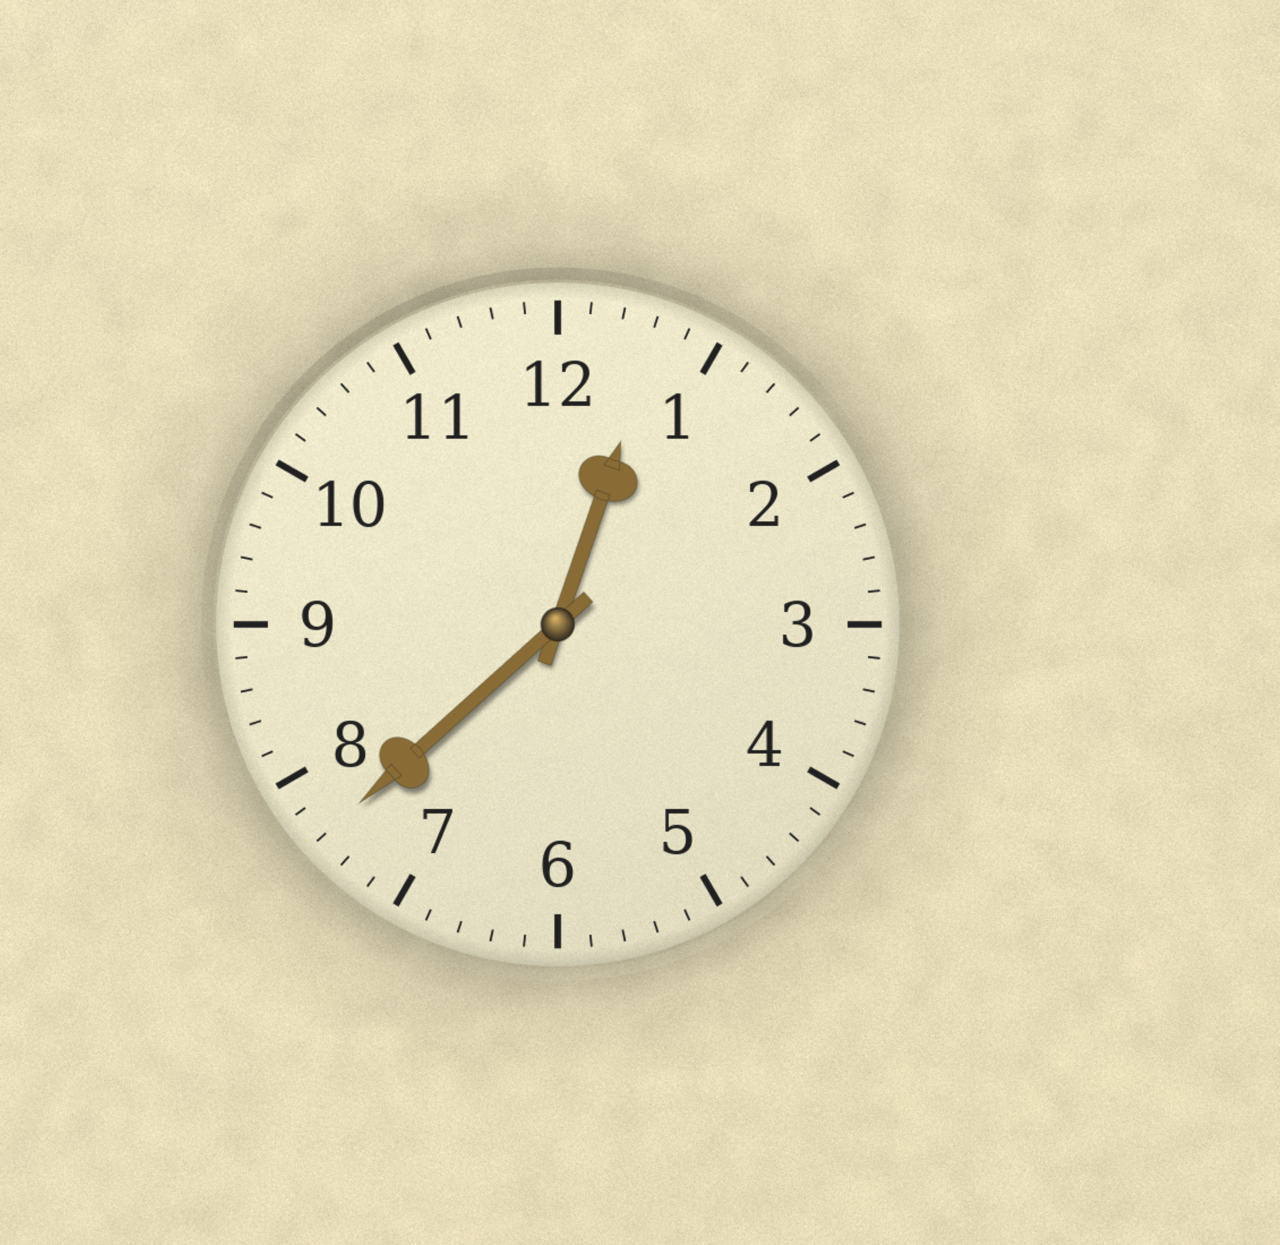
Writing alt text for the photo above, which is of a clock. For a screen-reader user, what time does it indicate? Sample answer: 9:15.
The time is 12:38
